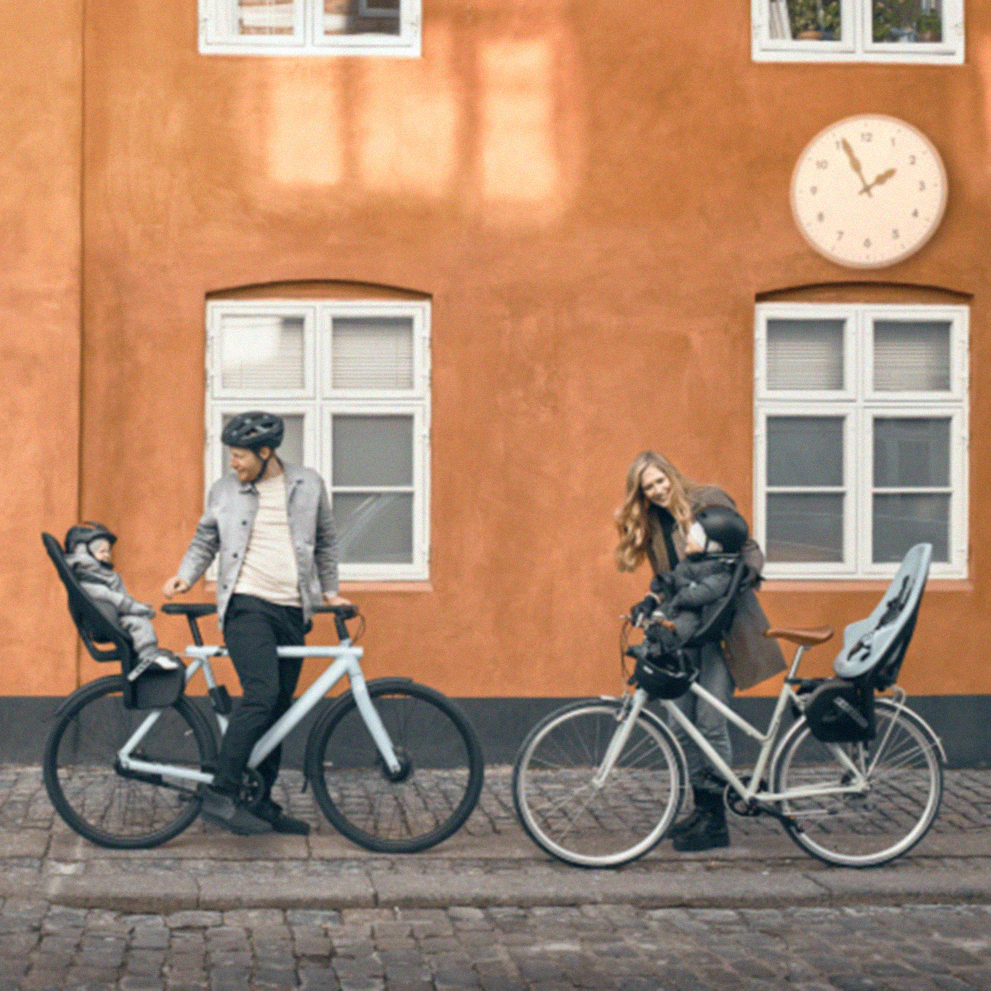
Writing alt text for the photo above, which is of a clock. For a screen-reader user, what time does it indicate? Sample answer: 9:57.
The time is 1:56
